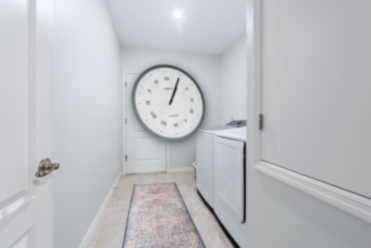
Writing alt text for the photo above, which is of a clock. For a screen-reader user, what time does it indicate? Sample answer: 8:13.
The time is 1:05
